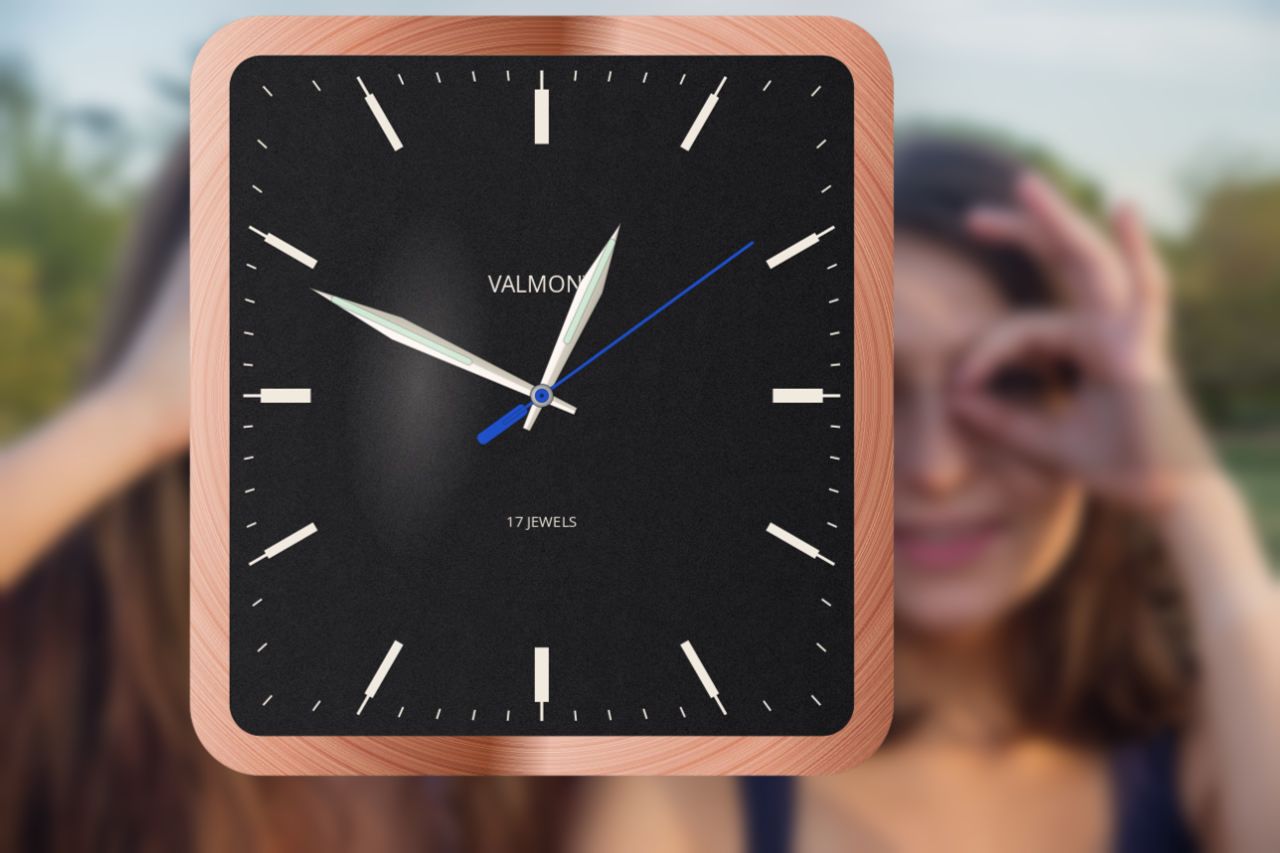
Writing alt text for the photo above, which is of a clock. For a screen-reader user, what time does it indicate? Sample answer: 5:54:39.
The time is 12:49:09
